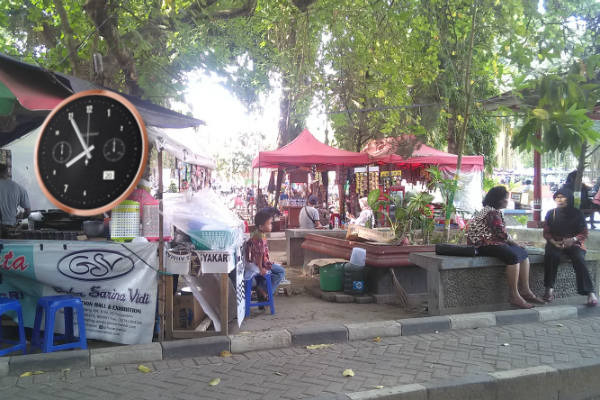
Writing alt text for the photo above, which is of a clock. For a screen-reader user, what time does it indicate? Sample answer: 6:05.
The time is 7:55
